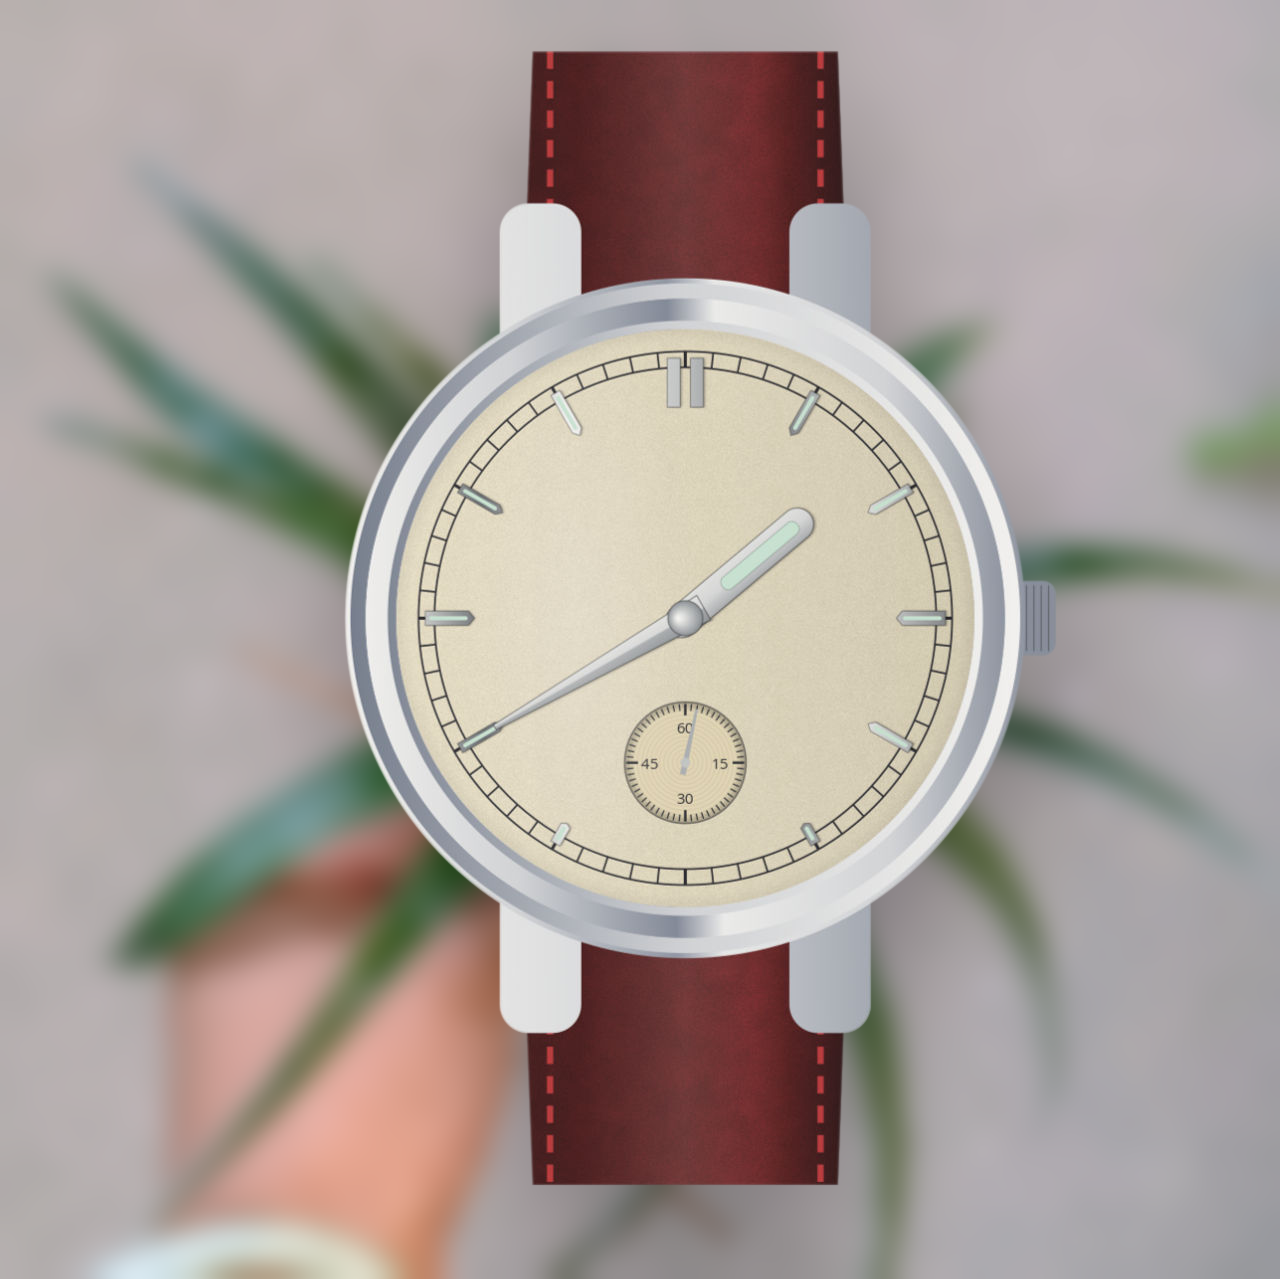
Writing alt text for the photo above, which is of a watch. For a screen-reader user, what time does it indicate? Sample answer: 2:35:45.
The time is 1:40:02
